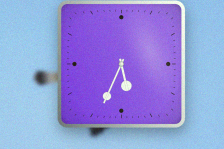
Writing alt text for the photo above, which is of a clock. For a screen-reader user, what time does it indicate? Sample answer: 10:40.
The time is 5:34
